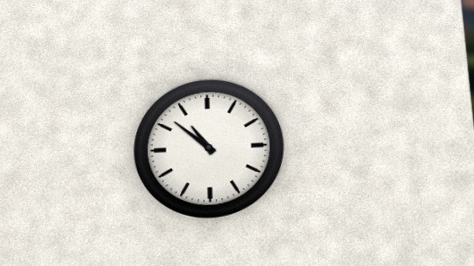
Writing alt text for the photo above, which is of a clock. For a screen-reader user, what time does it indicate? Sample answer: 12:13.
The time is 10:52
